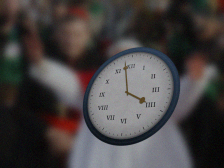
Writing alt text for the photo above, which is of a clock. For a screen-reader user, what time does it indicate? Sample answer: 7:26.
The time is 3:58
